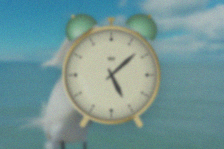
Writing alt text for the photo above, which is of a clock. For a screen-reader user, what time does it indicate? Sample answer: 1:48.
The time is 5:08
